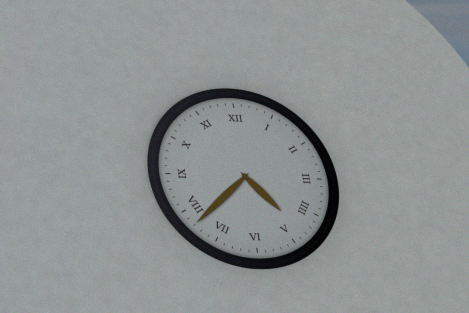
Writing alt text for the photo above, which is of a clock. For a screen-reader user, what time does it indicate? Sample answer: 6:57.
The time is 4:38
